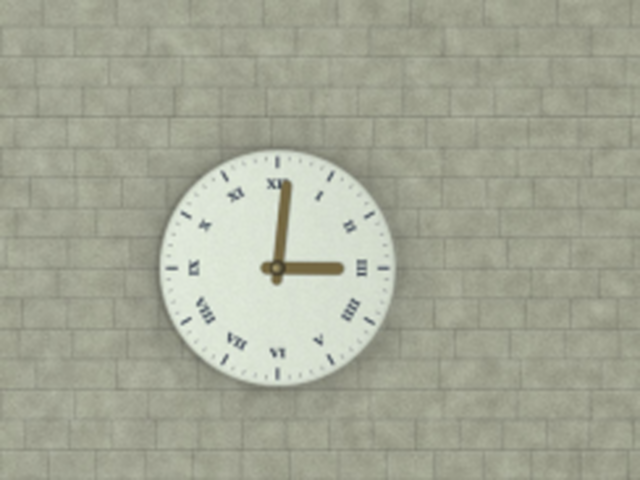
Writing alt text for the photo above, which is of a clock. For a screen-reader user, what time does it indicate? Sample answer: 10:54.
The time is 3:01
